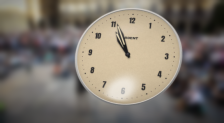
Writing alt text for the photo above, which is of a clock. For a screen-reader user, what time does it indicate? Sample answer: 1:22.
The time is 10:56
